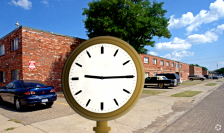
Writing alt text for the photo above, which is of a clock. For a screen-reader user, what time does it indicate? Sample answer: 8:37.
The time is 9:15
